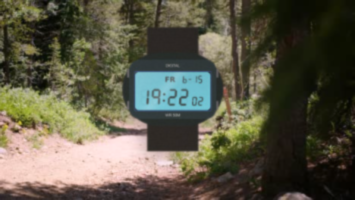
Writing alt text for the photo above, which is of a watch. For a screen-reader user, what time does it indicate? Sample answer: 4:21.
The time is 19:22
